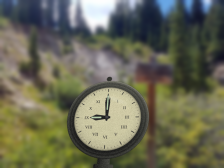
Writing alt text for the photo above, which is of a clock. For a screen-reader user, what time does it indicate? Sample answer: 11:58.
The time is 9:00
